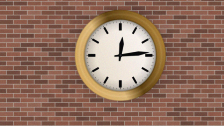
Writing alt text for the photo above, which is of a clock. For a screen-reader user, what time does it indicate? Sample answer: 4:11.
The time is 12:14
